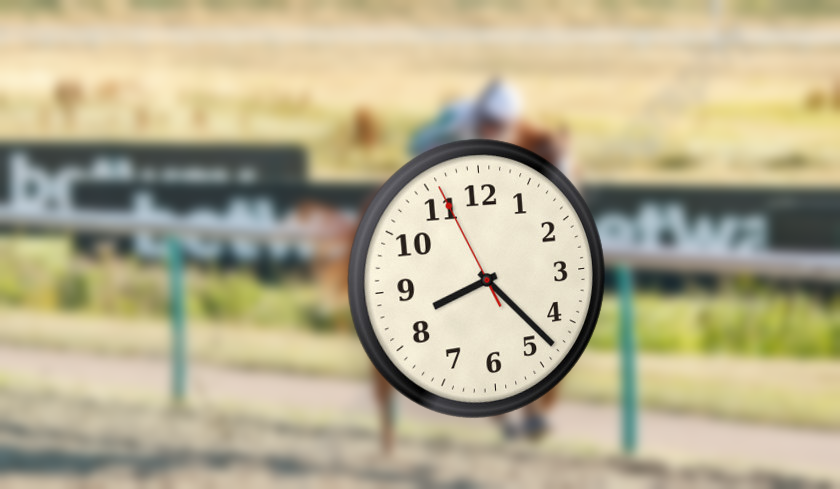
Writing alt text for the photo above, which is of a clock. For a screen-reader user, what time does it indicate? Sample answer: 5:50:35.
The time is 8:22:56
